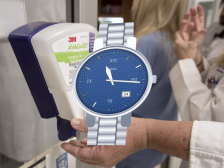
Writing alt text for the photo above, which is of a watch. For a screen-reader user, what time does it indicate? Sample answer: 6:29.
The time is 11:16
